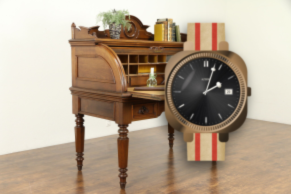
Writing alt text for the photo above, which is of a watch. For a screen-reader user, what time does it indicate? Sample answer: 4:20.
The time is 2:03
